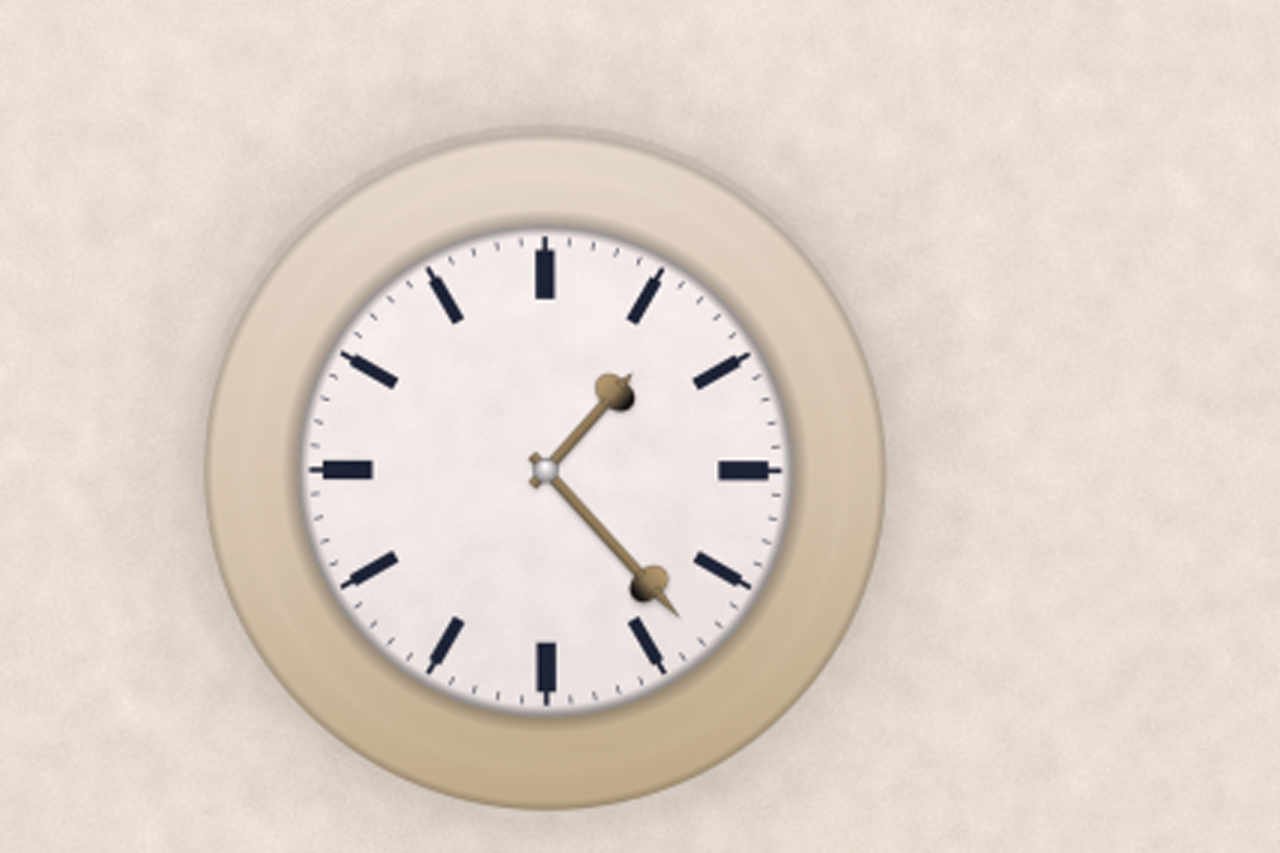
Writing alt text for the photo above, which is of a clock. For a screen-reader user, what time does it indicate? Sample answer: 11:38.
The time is 1:23
